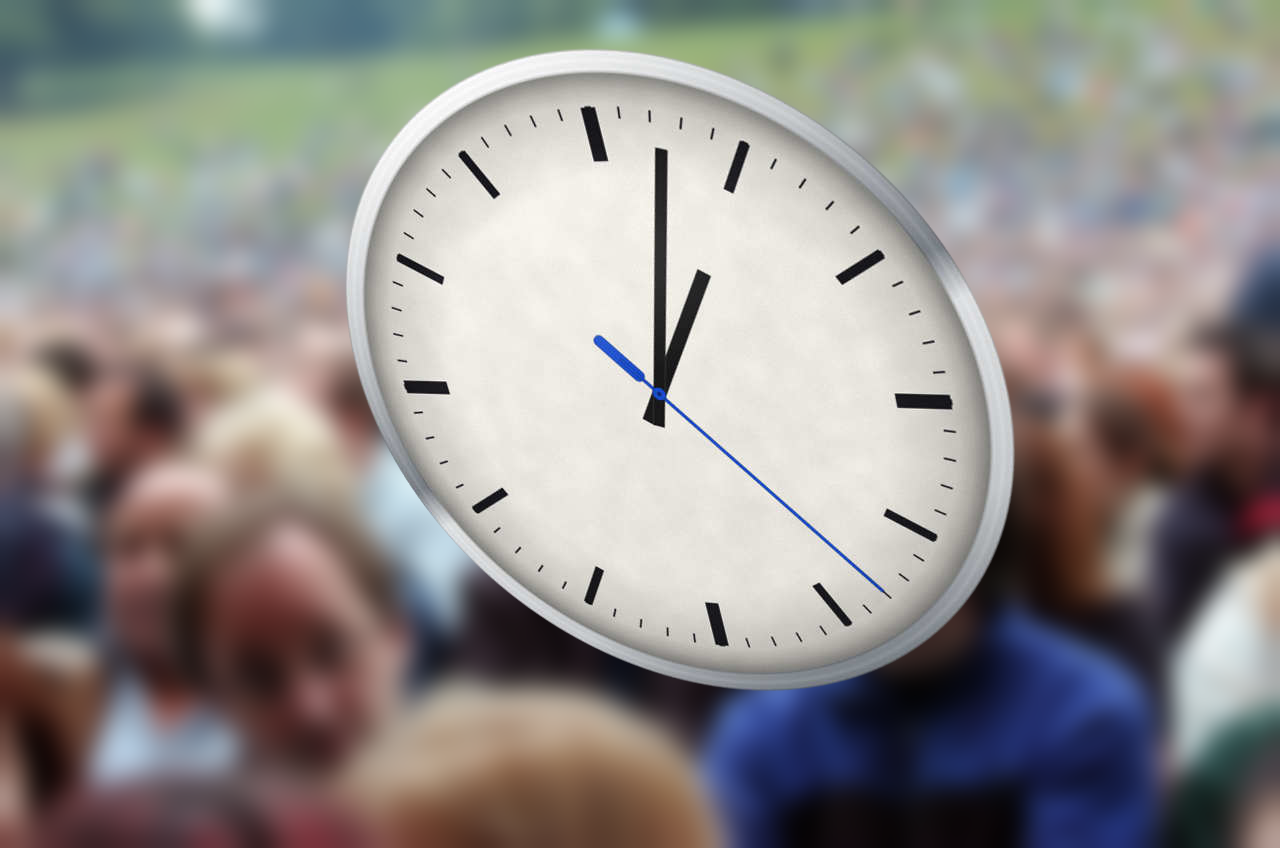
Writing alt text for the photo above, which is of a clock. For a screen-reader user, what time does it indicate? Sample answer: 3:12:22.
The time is 1:02:23
